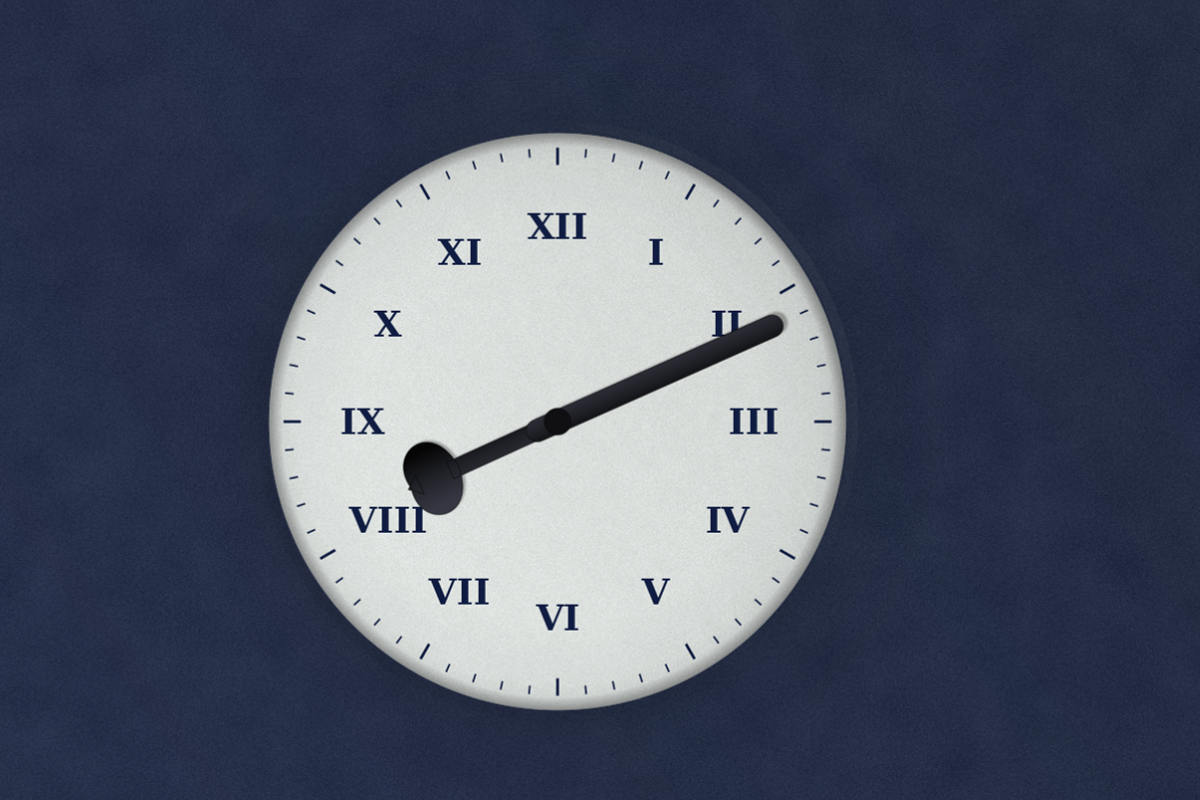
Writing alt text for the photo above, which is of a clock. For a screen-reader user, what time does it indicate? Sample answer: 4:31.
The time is 8:11
